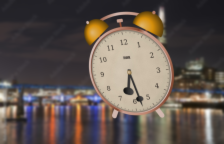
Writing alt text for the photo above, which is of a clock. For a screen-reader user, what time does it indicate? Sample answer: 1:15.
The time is 6:28
